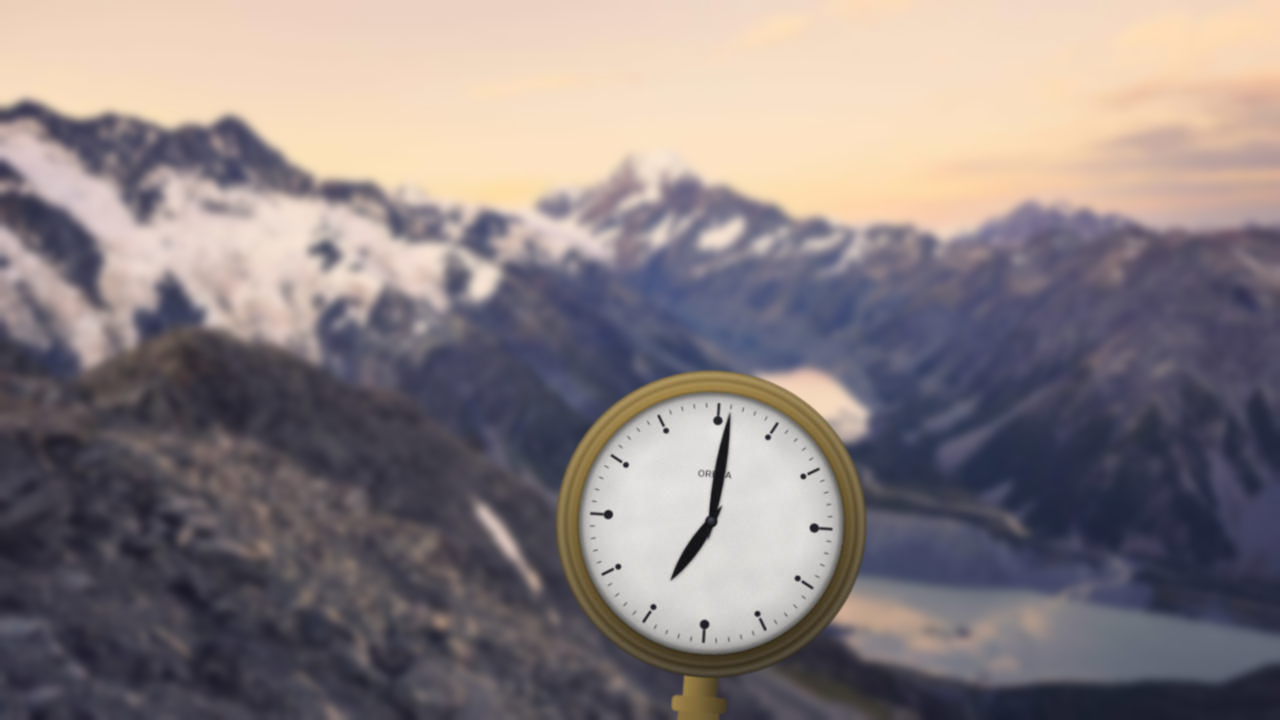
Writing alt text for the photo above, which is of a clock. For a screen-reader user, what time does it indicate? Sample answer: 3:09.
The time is 7:01
